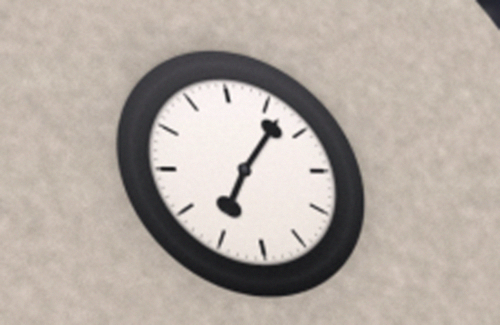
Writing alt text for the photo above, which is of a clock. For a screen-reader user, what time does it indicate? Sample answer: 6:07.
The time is 7:07
